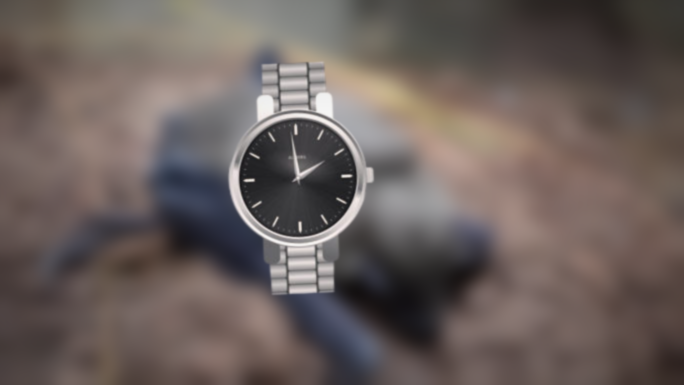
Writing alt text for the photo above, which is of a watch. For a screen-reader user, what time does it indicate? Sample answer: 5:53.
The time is 1:59
